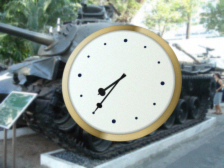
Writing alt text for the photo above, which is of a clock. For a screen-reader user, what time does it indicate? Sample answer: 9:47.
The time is 7:35
